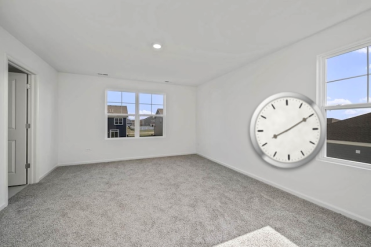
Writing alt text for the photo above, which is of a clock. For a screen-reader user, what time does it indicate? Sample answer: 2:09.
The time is 8:10
